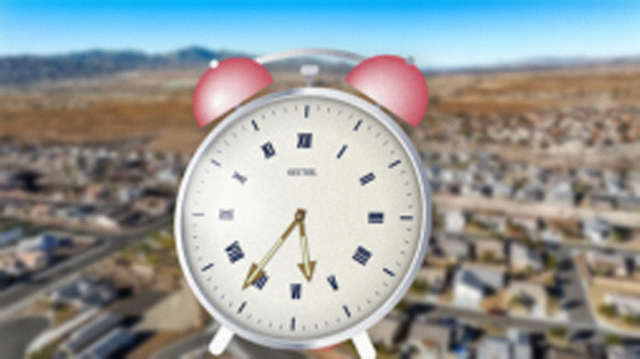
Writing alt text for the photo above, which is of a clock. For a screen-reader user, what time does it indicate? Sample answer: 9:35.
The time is 5:36
